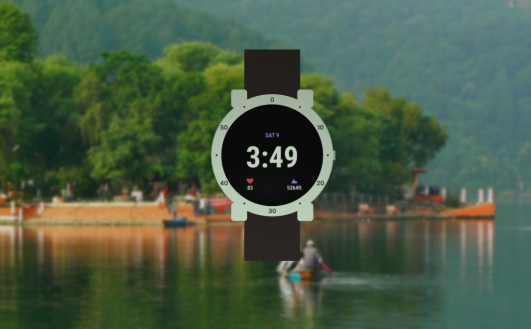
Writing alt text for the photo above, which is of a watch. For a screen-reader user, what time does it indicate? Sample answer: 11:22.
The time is 3:49
